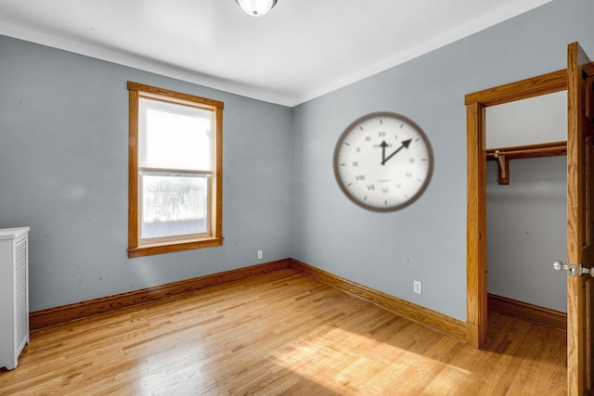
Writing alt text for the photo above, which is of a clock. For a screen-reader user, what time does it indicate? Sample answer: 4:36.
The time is 12:09
